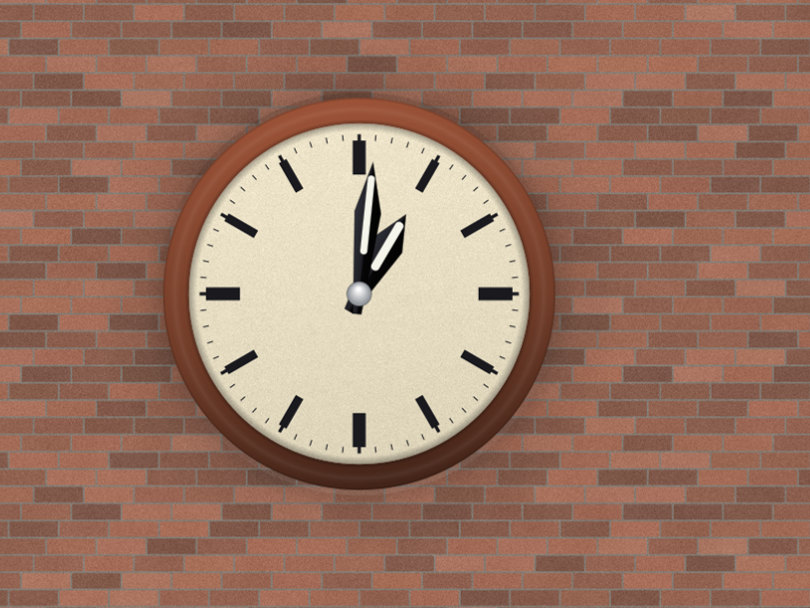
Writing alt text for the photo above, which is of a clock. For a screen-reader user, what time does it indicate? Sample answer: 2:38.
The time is 1:01
